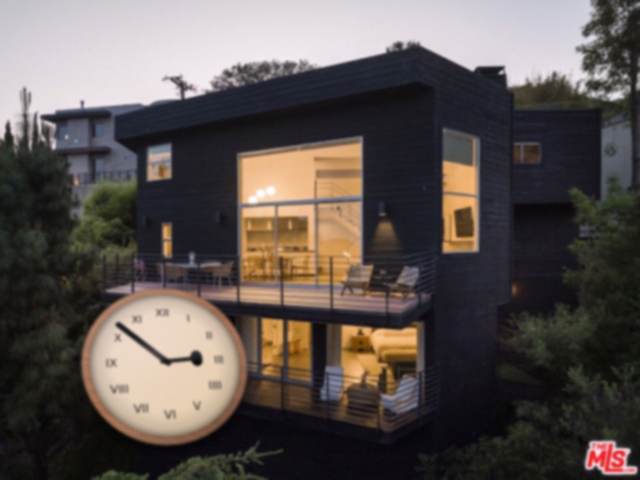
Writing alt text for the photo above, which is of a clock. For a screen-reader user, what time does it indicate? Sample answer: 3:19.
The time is 2:52
